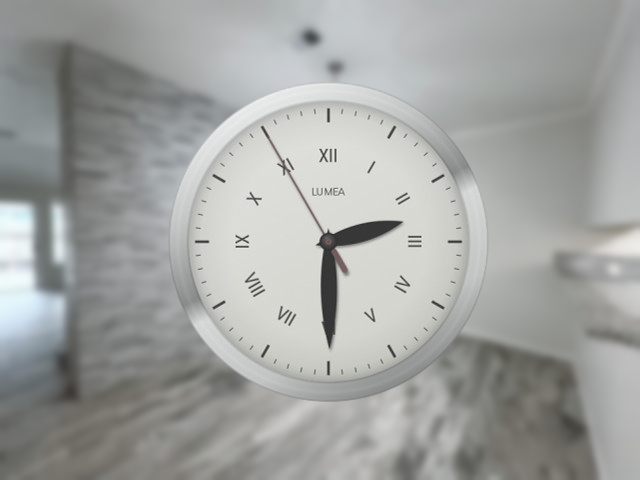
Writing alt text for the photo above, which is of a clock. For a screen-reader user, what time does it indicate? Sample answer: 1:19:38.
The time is 2:29:55
